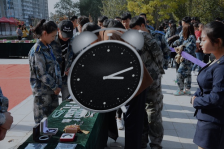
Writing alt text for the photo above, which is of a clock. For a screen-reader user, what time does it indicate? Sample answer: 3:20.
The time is 3:12
